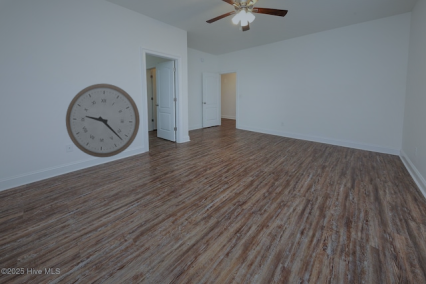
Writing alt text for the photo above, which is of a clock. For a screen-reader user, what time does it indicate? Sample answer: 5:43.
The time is 9:22
